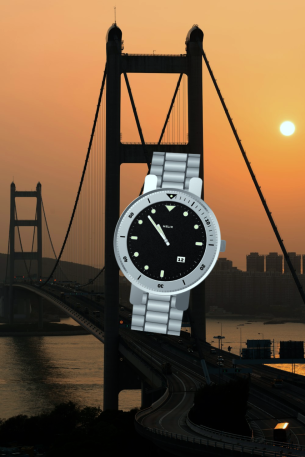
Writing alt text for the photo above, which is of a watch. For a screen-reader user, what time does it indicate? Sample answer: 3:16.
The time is 10:53
